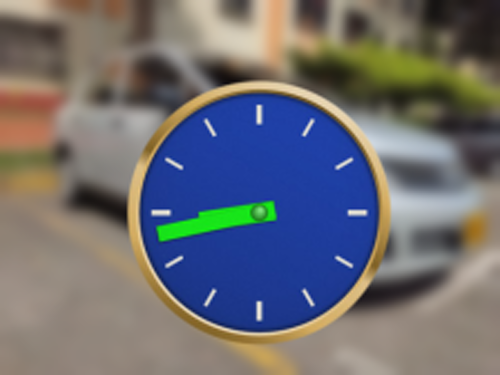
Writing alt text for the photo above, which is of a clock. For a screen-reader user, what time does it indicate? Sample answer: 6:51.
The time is 8:43
